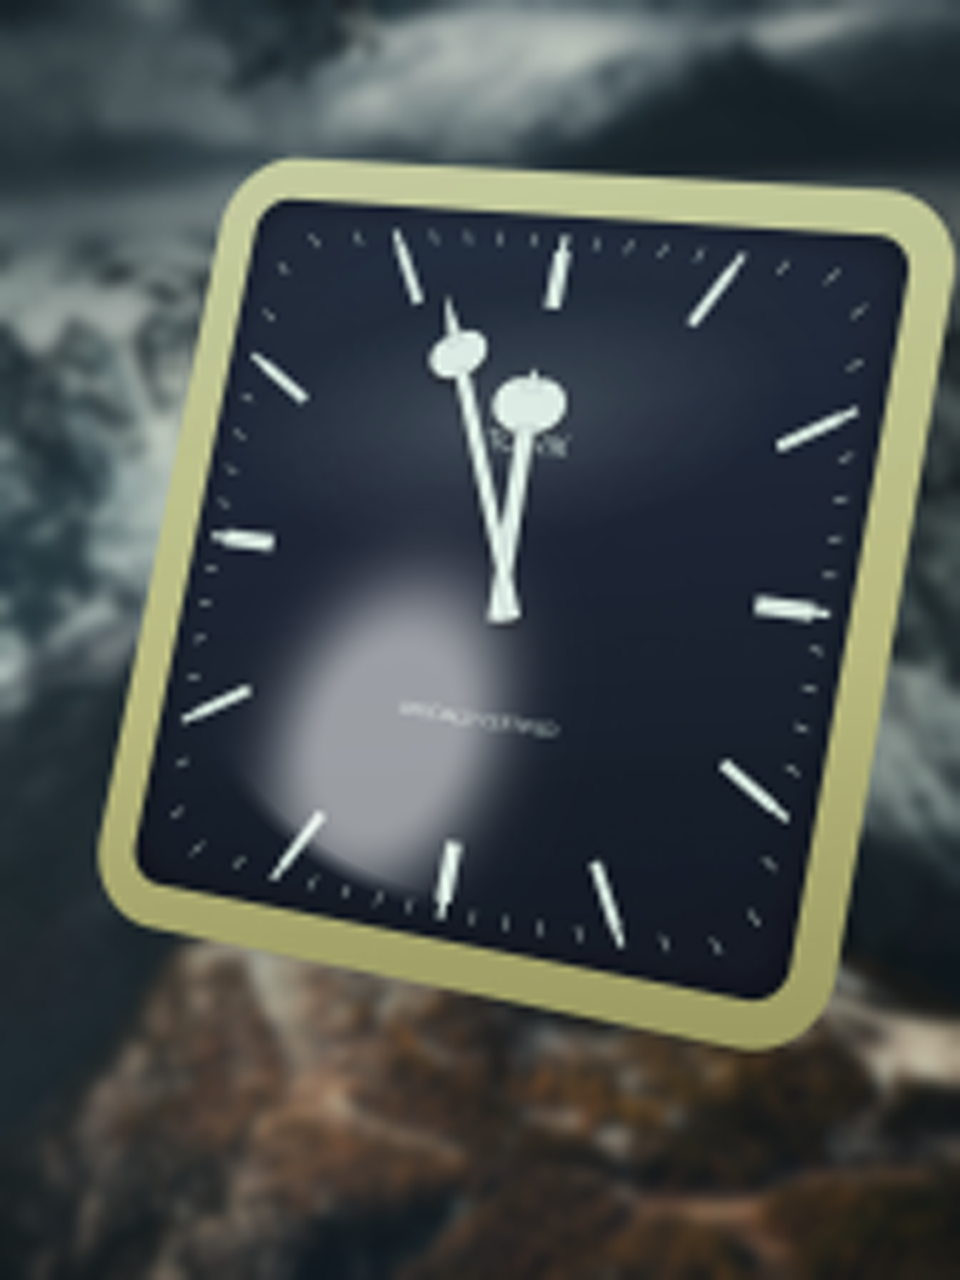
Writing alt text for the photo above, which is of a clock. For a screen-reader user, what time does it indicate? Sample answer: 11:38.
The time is 11:56
